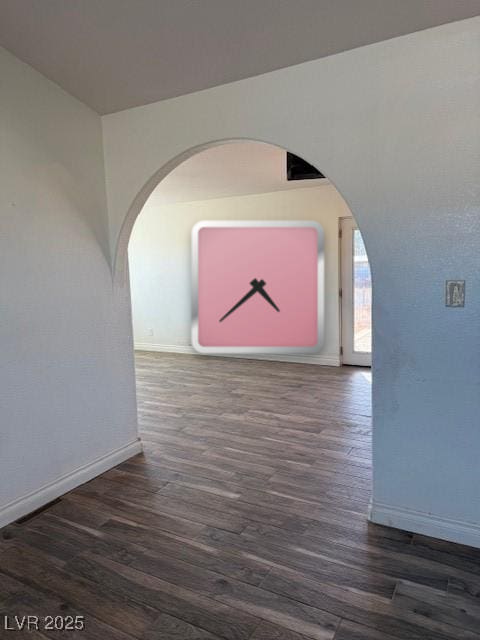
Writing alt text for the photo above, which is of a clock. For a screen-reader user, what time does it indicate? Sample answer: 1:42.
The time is 4:38
